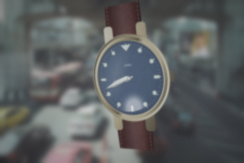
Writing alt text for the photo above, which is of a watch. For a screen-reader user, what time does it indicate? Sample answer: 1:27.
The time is 8:42
